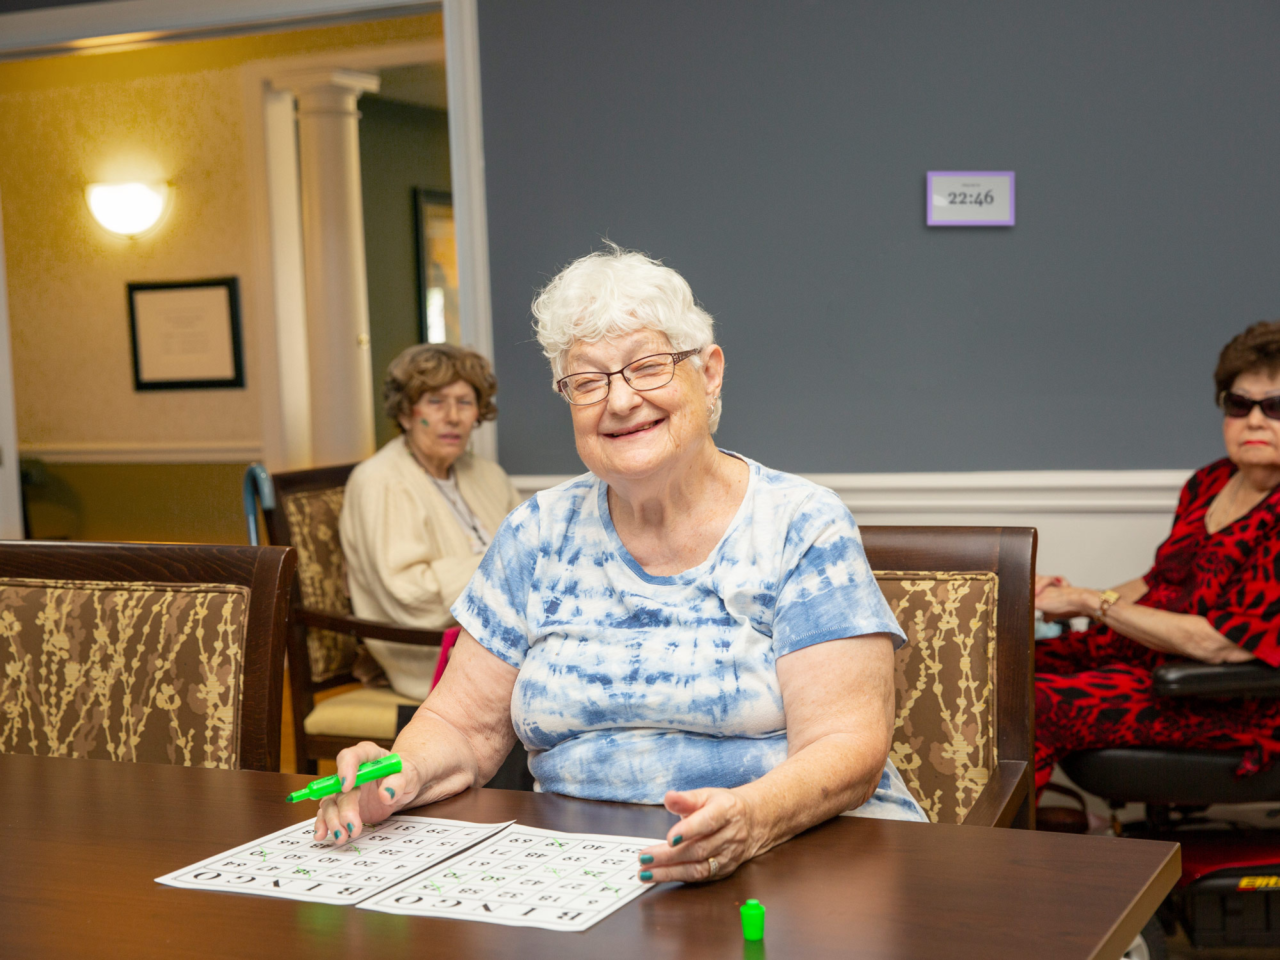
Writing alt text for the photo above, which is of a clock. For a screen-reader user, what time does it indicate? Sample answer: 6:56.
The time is 22:46
